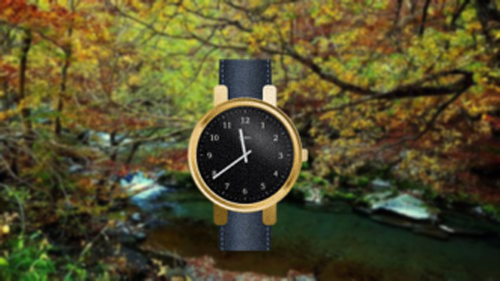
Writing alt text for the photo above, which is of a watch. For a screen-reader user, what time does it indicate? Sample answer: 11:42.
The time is 11:39
